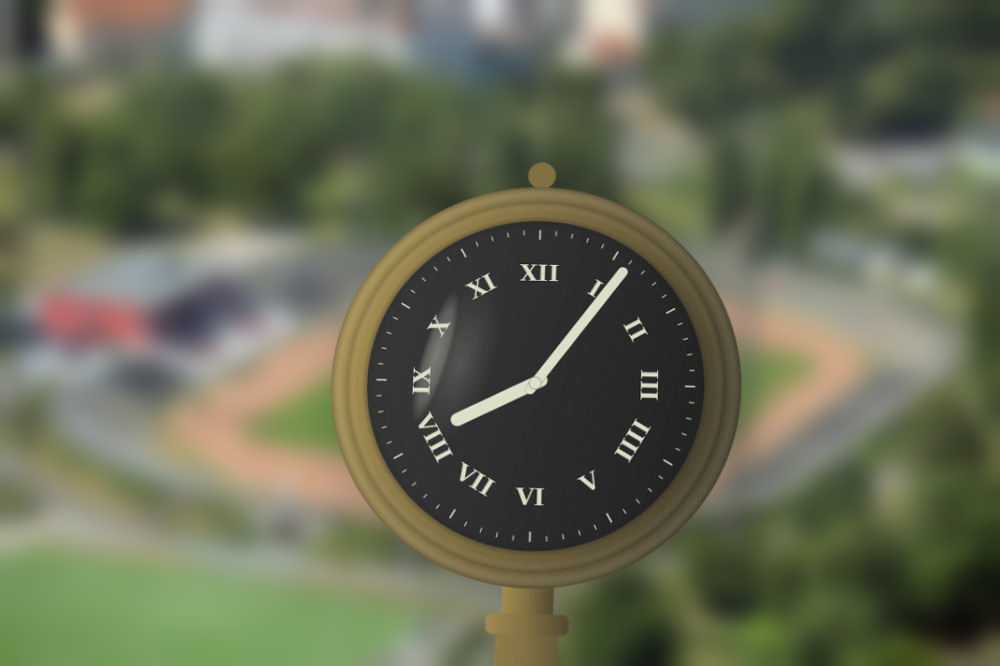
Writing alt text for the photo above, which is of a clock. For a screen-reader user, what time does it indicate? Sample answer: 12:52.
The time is 8:06
